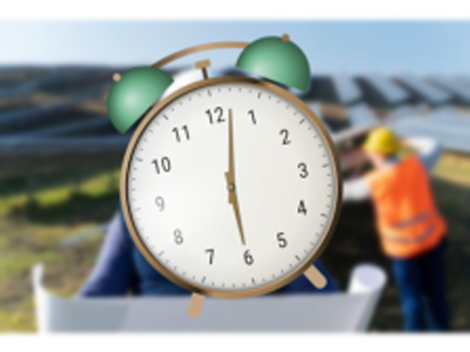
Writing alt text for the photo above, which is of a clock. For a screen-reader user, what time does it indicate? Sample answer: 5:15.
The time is 6:02
